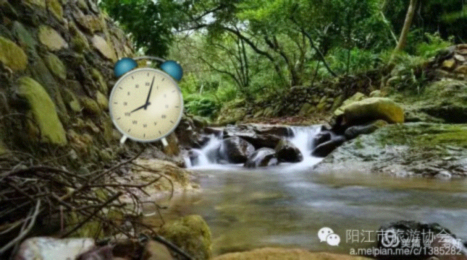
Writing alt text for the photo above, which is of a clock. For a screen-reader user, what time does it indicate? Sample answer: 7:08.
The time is 8:02
